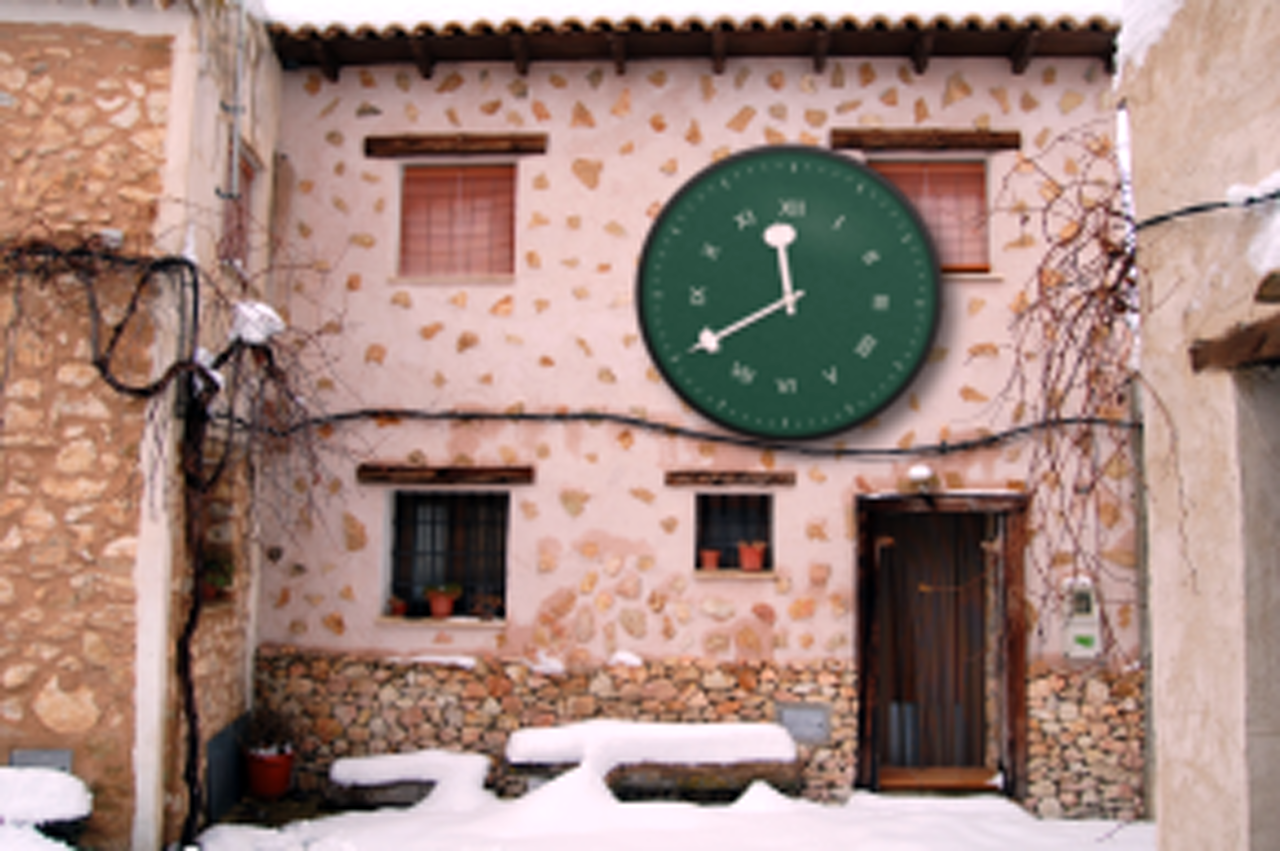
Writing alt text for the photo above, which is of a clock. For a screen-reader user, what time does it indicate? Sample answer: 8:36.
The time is 11:40
